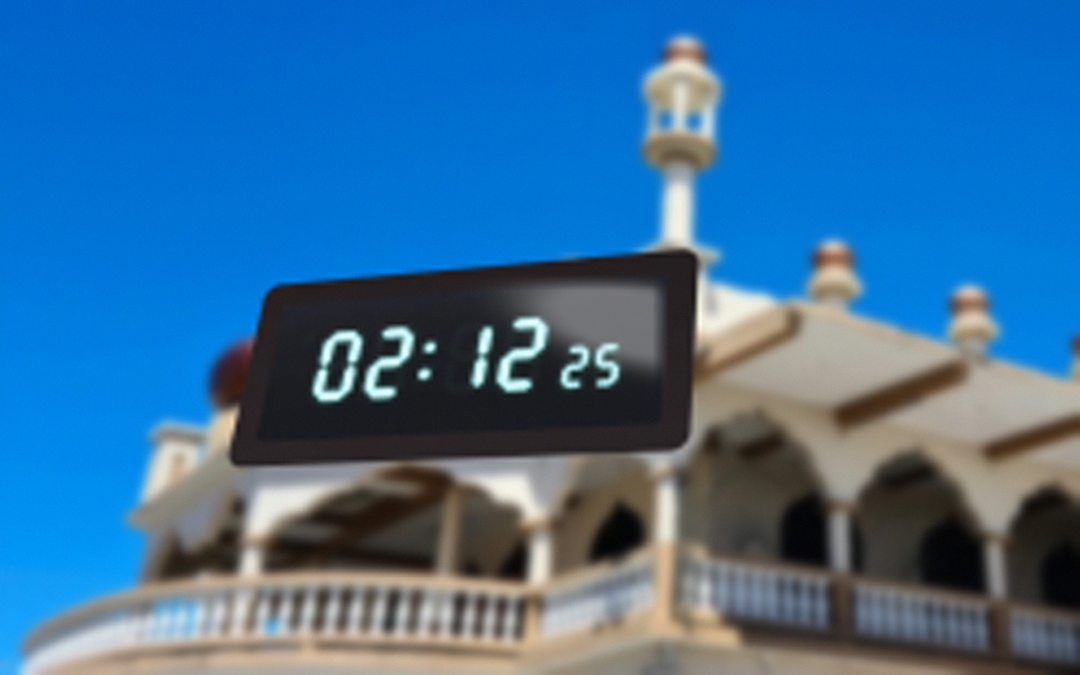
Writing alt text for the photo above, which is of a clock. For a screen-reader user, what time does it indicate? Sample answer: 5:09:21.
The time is 2:12:25
